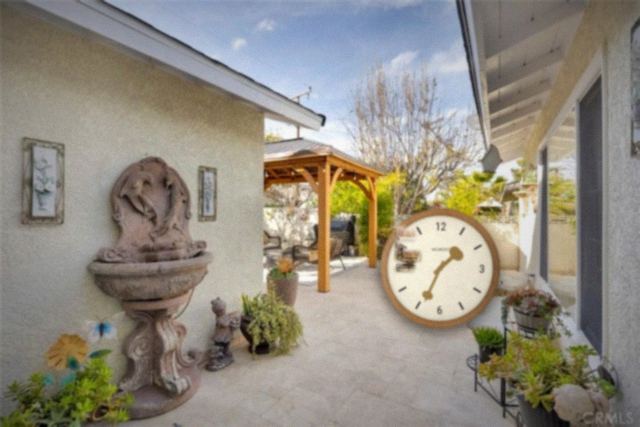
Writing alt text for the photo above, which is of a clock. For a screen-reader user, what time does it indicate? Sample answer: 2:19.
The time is 1:34
